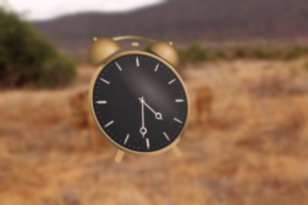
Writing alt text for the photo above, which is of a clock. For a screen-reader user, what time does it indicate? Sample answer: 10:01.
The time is 4:31
